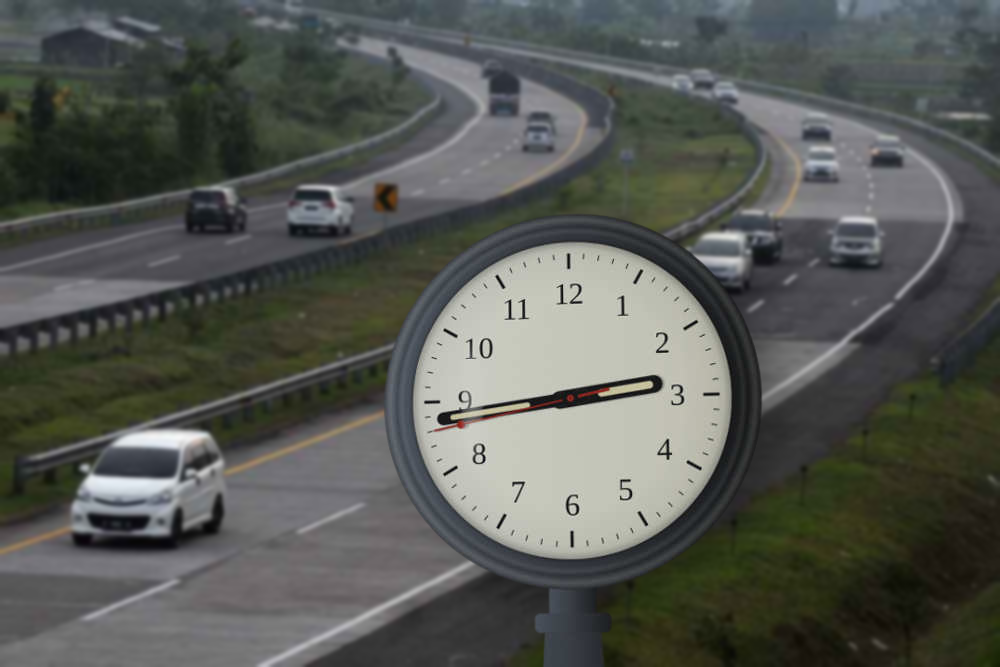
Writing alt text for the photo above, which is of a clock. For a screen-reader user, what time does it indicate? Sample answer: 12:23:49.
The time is 2:43:43
